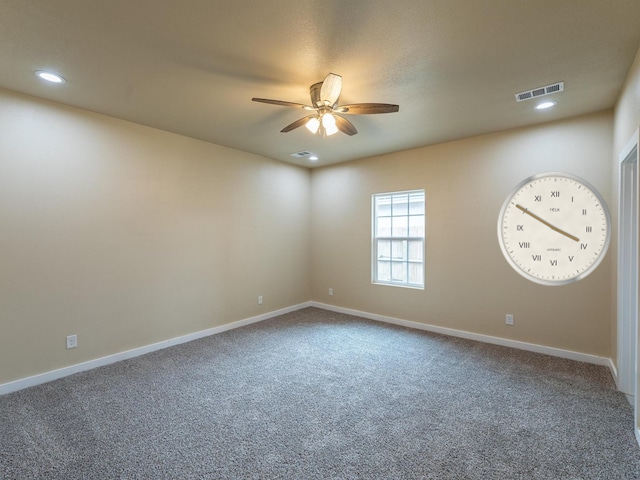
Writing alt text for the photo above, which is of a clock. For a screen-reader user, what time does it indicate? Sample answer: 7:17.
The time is 3:50
